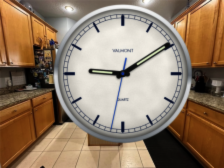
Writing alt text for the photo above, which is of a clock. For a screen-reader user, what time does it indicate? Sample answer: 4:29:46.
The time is 9:09:32
